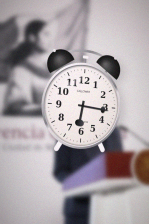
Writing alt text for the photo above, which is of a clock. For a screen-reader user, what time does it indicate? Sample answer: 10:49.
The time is 6:16
